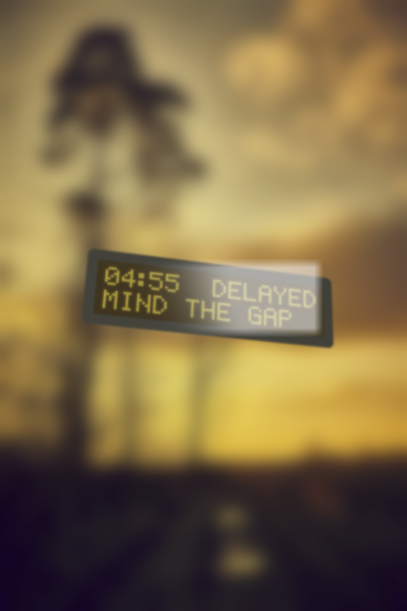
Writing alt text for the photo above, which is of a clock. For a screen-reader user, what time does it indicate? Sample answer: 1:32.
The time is 4:55
